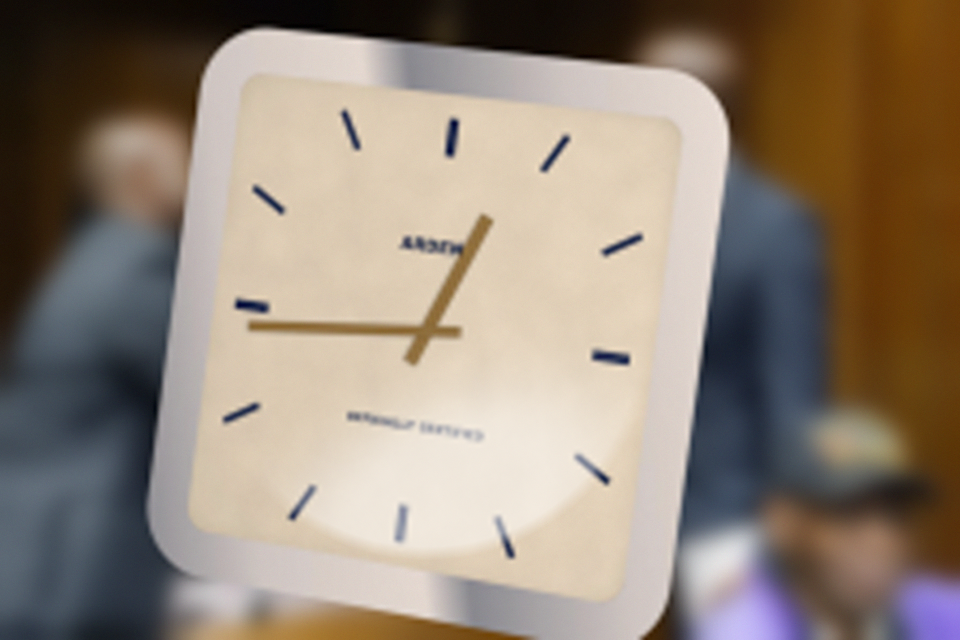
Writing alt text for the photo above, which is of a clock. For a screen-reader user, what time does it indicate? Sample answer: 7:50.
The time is 12:44
